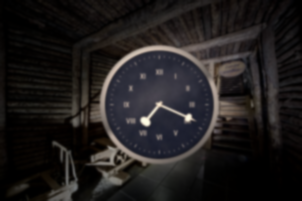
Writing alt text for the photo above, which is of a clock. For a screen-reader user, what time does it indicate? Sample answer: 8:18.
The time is 7:19
